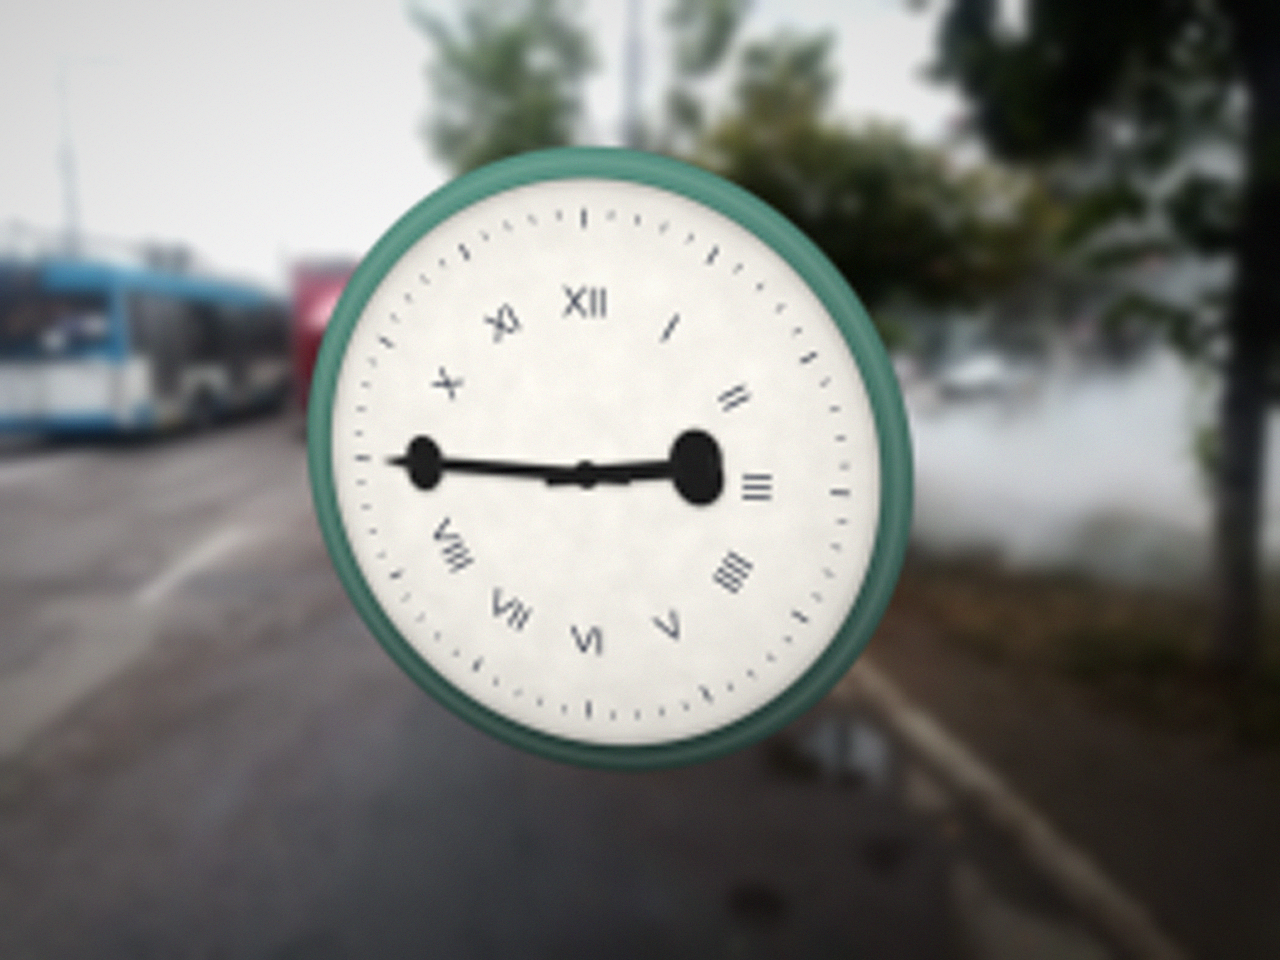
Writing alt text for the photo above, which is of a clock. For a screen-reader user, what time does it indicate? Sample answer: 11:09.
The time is 2:45
